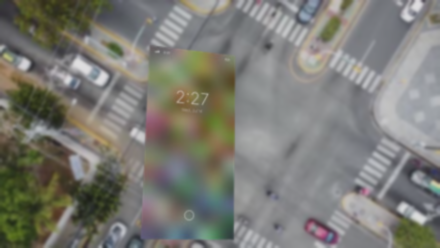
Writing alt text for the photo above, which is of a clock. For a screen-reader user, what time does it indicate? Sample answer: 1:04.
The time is 2:27
